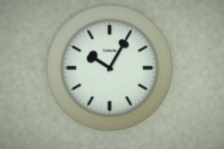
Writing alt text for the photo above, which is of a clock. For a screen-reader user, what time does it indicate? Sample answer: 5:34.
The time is 10:05
